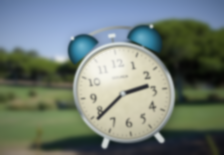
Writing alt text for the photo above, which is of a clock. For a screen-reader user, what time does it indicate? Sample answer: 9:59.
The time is 2:39
